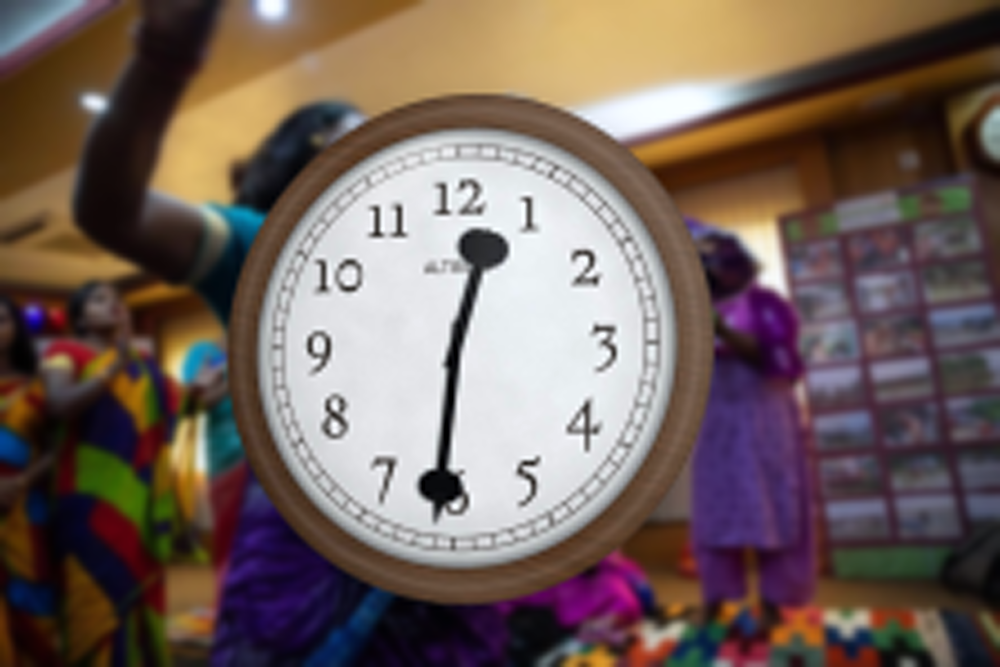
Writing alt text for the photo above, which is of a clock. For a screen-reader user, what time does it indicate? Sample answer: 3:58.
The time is 12:31
